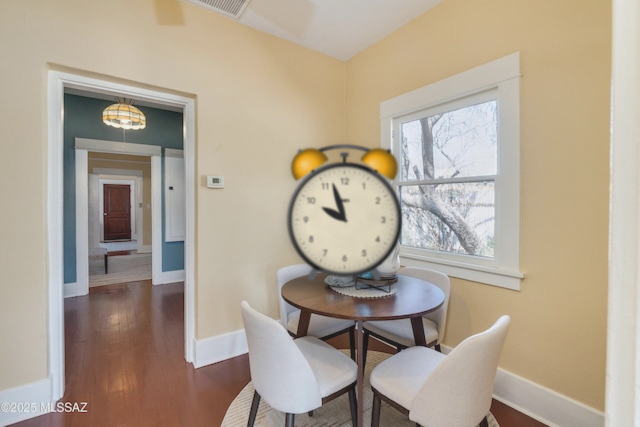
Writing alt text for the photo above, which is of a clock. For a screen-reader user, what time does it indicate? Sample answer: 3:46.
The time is 9:57
